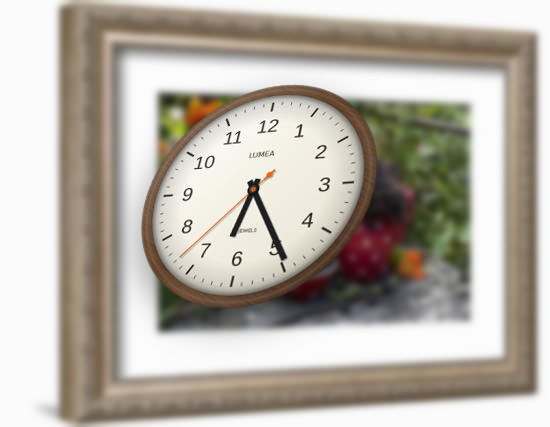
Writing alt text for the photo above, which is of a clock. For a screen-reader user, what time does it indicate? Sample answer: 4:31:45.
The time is 6:24:37
